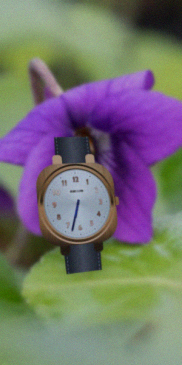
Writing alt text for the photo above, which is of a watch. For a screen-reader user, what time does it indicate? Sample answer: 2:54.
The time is 6:33
